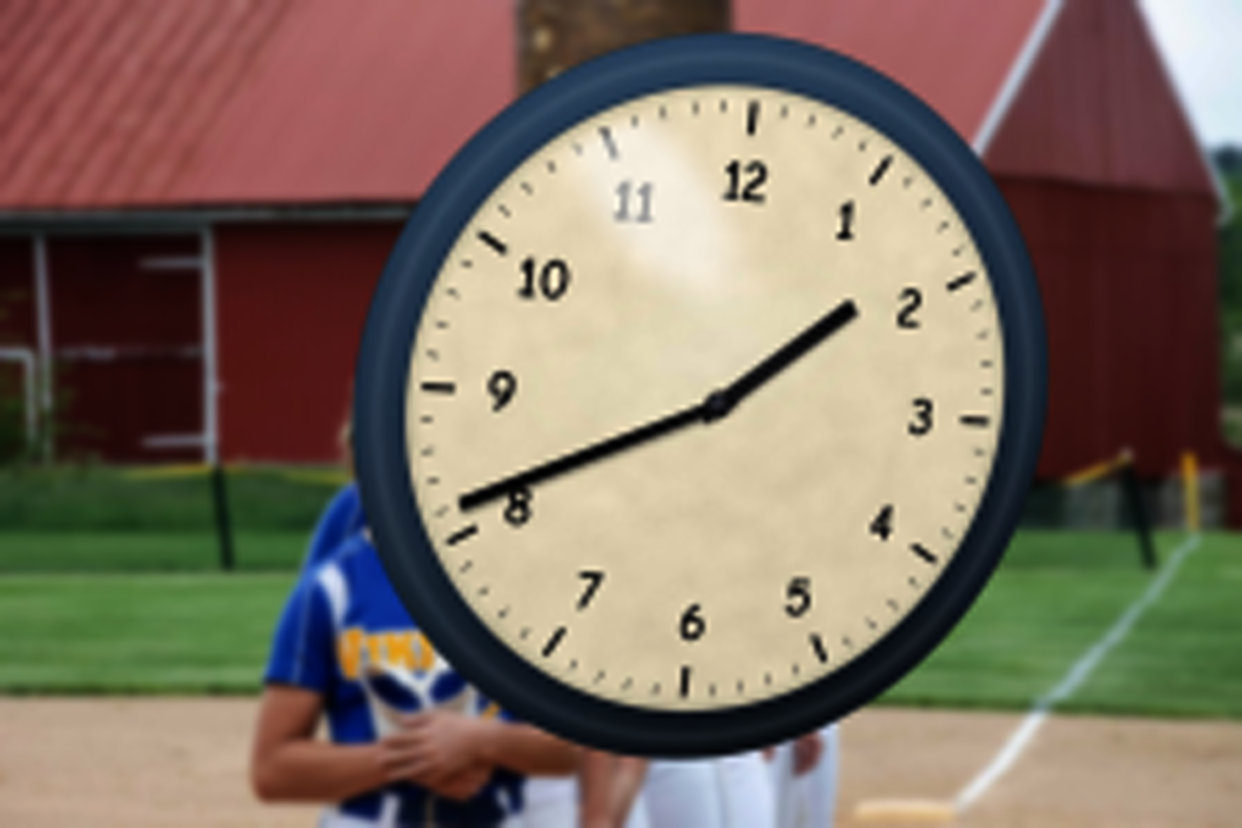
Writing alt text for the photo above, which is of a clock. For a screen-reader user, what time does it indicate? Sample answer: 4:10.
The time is 1:41
